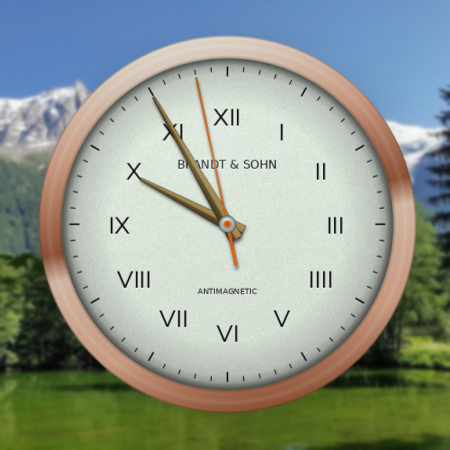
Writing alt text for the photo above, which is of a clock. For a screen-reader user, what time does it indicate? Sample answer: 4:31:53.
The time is 9:54:58
